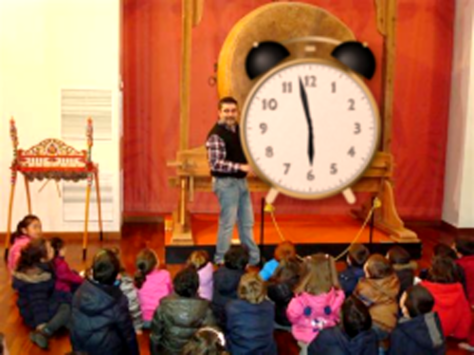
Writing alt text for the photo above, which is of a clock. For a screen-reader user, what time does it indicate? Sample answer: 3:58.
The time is 5:58
